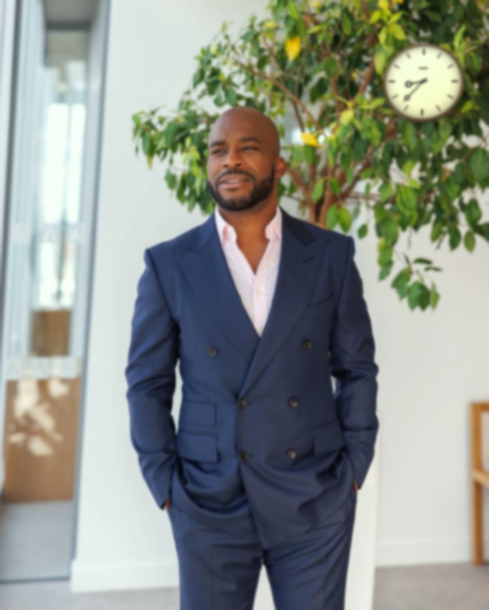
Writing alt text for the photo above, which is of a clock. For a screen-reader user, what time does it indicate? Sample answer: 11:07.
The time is 8:37
